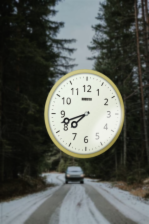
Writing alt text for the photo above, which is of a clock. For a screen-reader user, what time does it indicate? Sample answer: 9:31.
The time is 7:42
